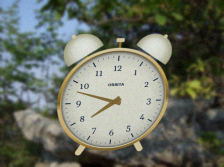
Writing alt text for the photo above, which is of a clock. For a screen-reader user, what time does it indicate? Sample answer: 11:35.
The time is 7:48
